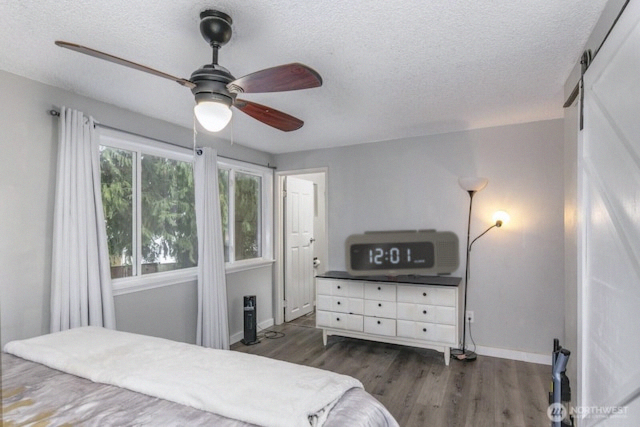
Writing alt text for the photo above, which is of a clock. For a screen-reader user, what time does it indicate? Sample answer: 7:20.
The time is 12:01
